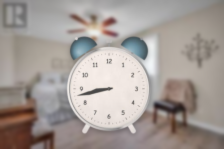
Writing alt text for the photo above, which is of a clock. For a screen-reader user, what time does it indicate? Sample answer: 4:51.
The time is 8:43
